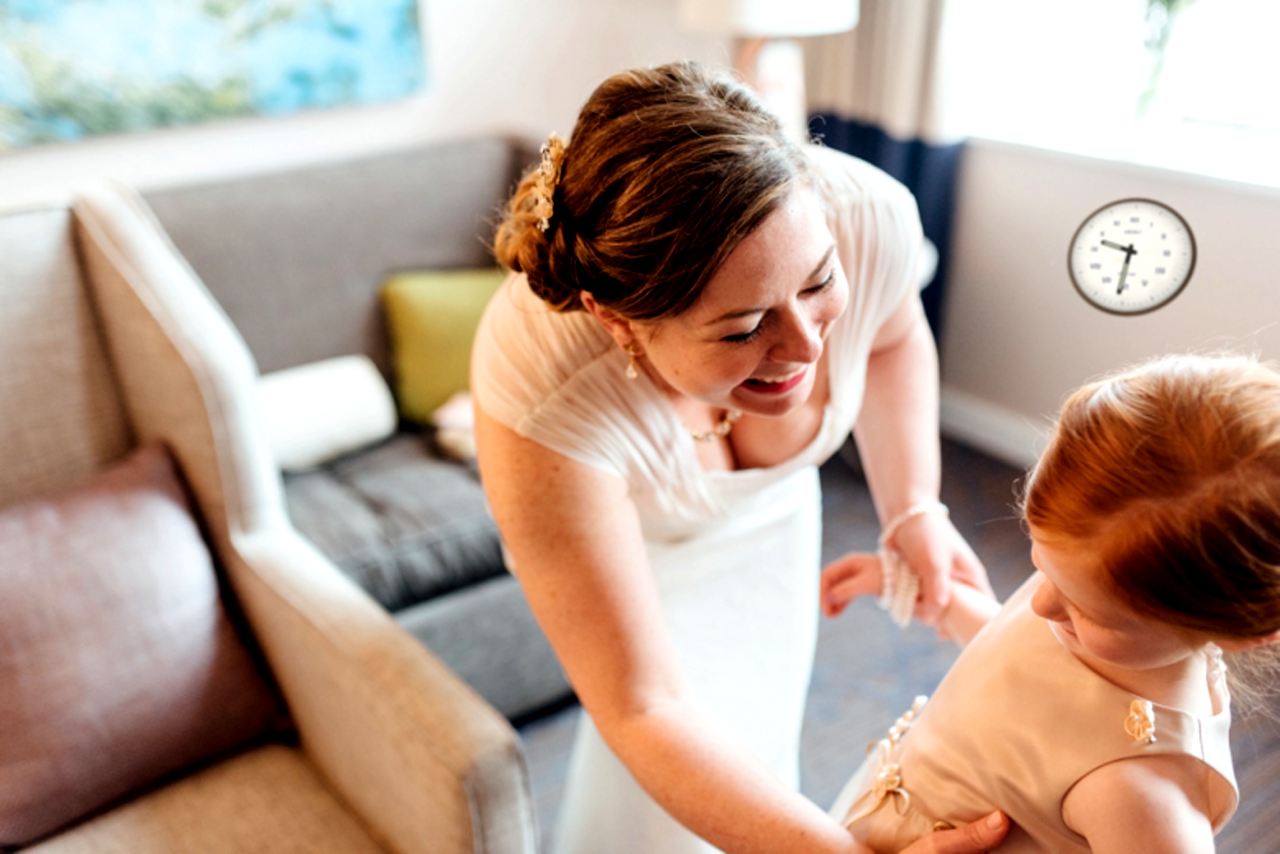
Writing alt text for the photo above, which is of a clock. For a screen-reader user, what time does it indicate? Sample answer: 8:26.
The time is 9:31
